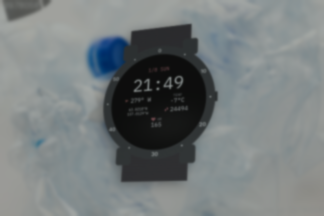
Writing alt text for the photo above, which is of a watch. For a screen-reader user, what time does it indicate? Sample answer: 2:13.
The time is 21:49
